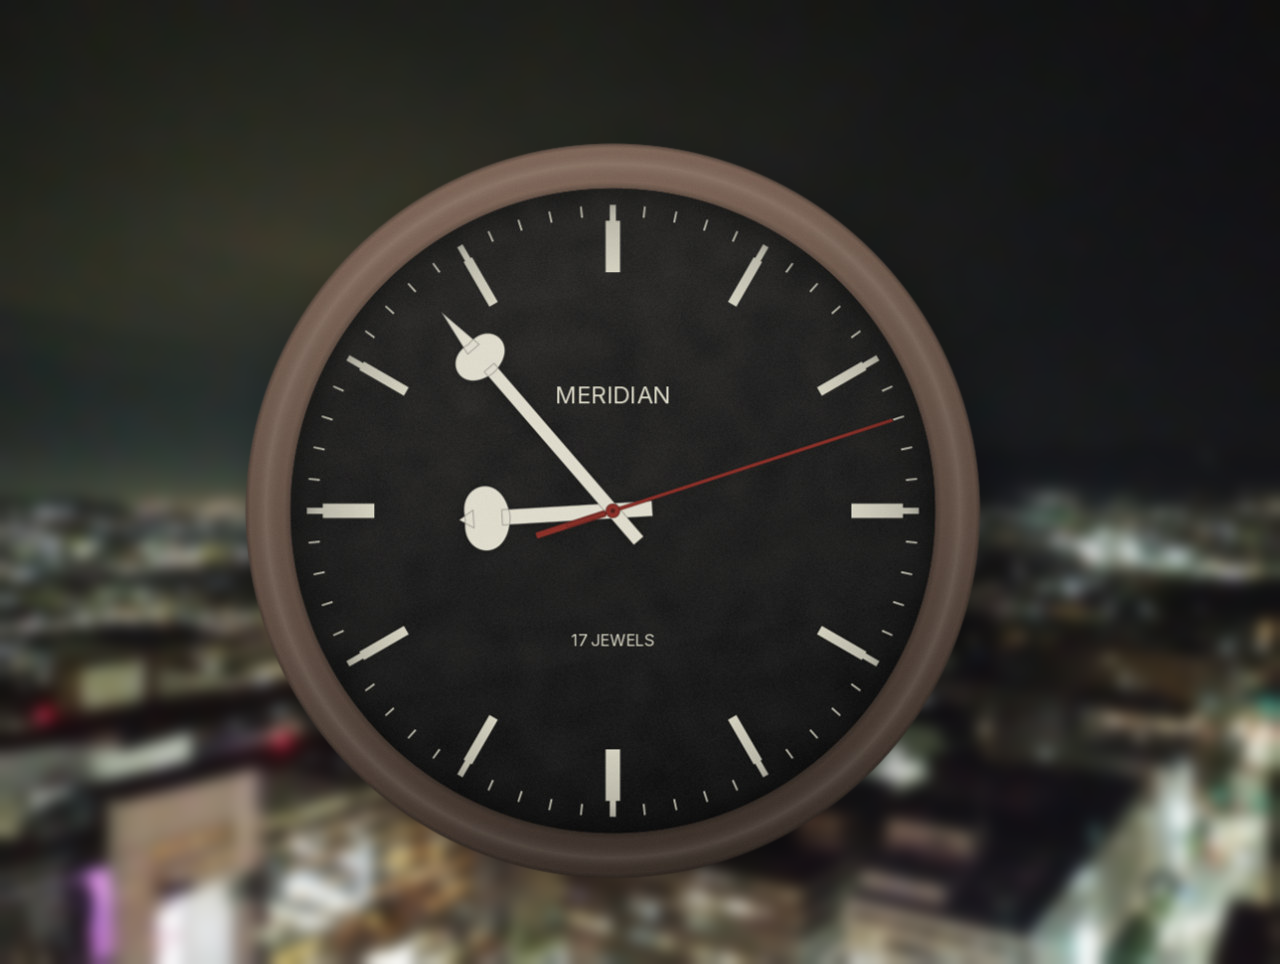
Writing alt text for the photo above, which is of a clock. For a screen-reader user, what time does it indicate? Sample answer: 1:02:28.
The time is 8:53:12
